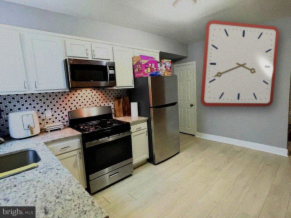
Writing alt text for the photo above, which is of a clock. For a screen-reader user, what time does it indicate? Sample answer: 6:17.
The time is 3:41
